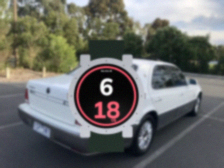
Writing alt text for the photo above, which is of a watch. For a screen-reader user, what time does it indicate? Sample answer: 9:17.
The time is 6:18
